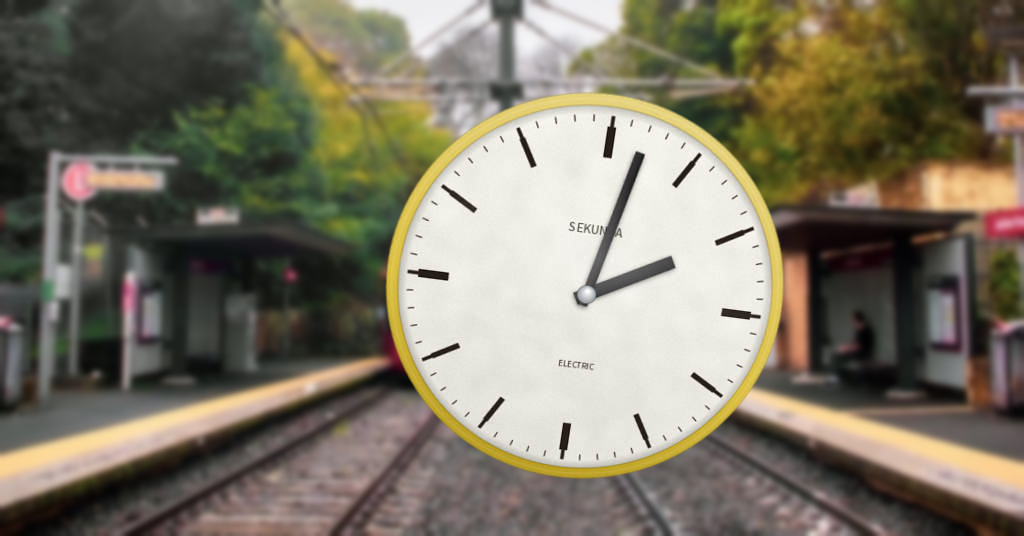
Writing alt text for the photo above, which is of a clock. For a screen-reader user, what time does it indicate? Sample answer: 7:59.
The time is 2:02
